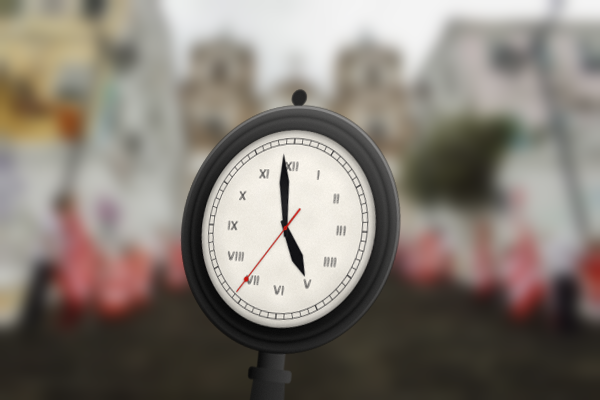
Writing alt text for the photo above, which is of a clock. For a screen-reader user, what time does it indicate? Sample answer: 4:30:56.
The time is 4:58:36
